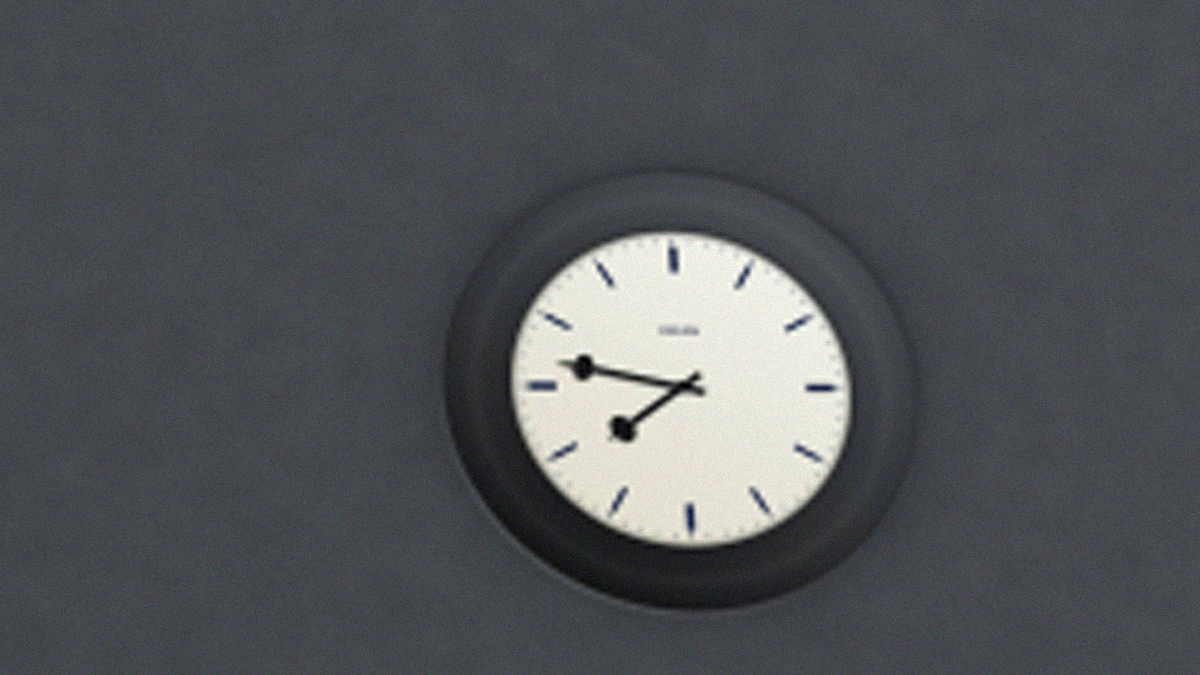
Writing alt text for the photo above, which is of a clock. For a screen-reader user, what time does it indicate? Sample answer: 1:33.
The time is 7:47
